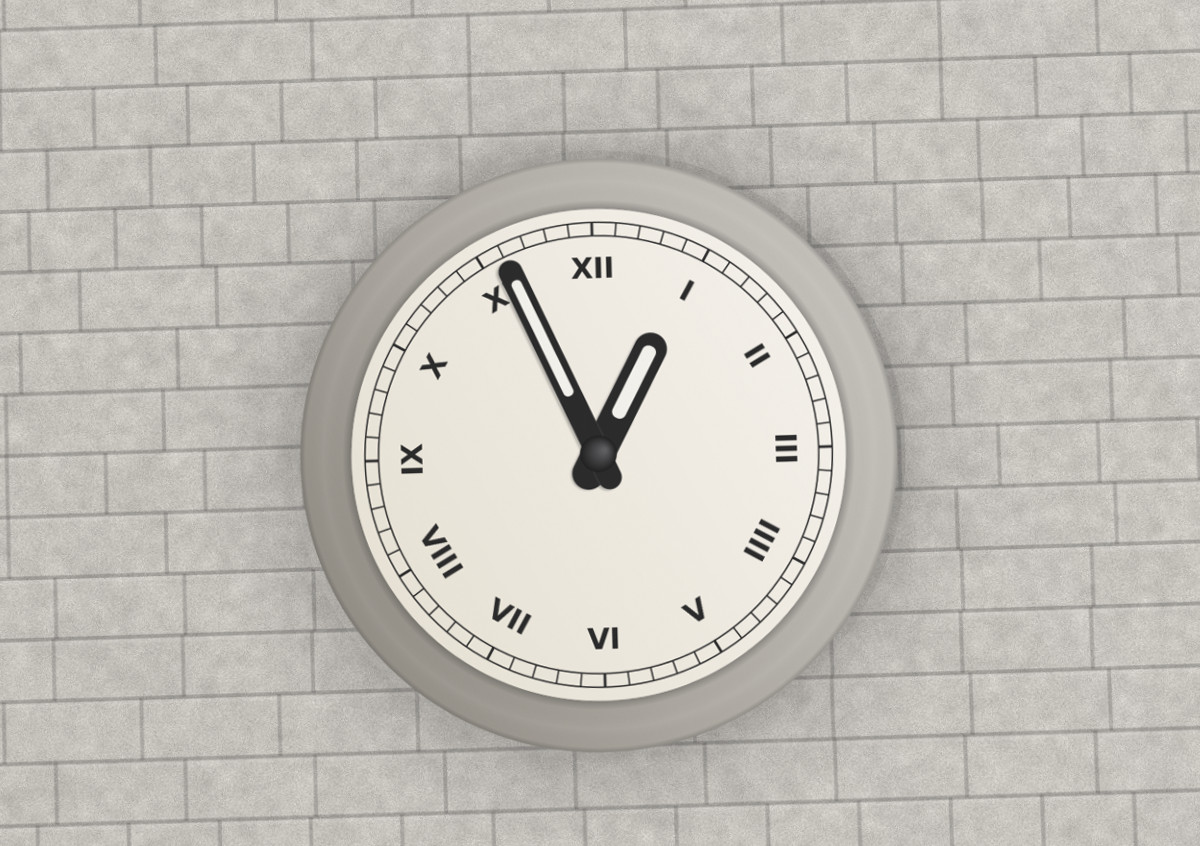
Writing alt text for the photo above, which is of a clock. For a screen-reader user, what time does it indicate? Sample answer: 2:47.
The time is 12:56
